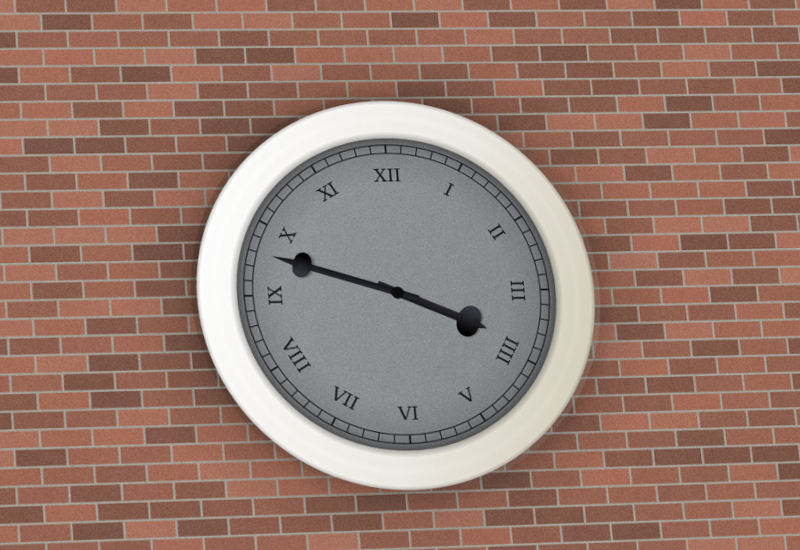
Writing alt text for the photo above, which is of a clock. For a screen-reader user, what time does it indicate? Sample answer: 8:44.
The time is 3:48
